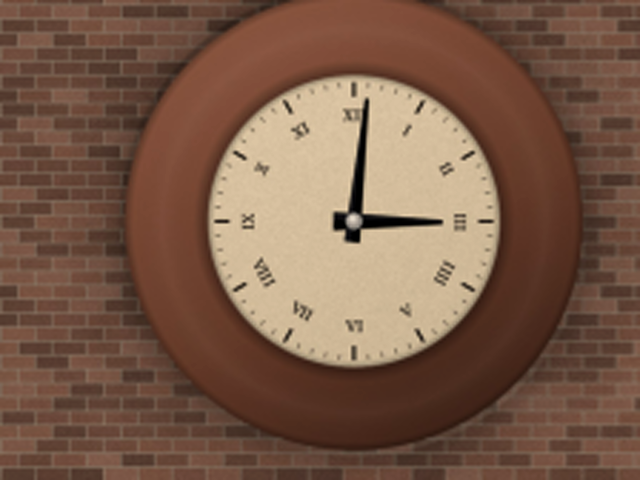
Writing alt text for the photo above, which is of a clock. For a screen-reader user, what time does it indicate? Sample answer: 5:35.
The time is 3:01
